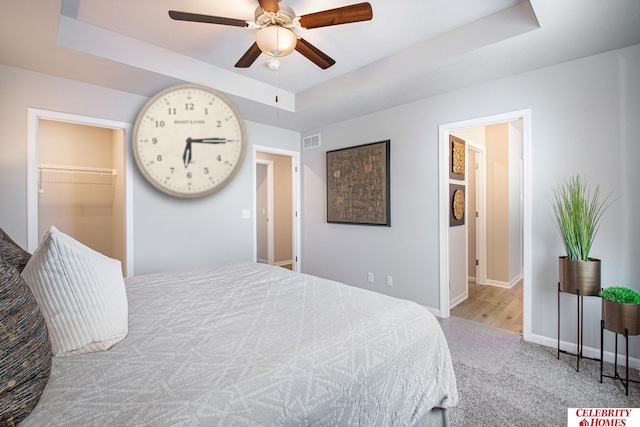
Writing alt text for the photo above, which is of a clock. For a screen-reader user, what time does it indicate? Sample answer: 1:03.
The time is 6:15
